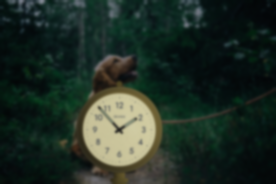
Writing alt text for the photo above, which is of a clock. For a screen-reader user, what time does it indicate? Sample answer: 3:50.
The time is 1:53
